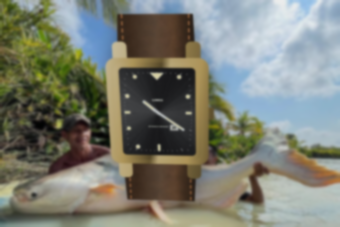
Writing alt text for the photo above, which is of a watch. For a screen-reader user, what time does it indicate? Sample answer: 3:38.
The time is 10:21
